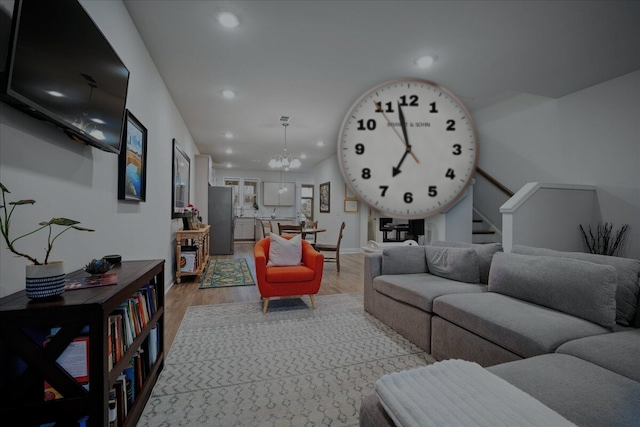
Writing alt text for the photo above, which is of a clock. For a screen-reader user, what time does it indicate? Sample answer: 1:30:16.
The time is 6:57:54
